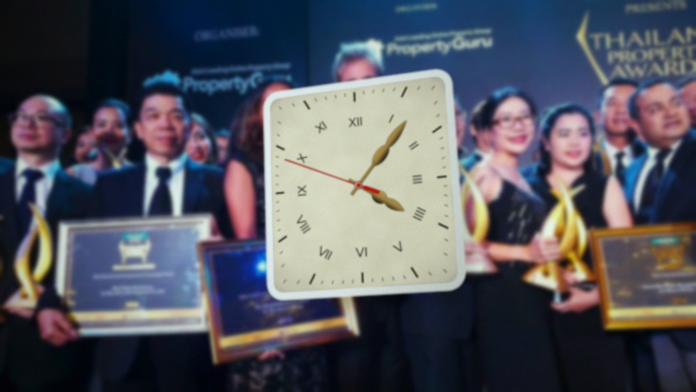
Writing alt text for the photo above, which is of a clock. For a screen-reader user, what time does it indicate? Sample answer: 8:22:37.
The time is 4:06:49
